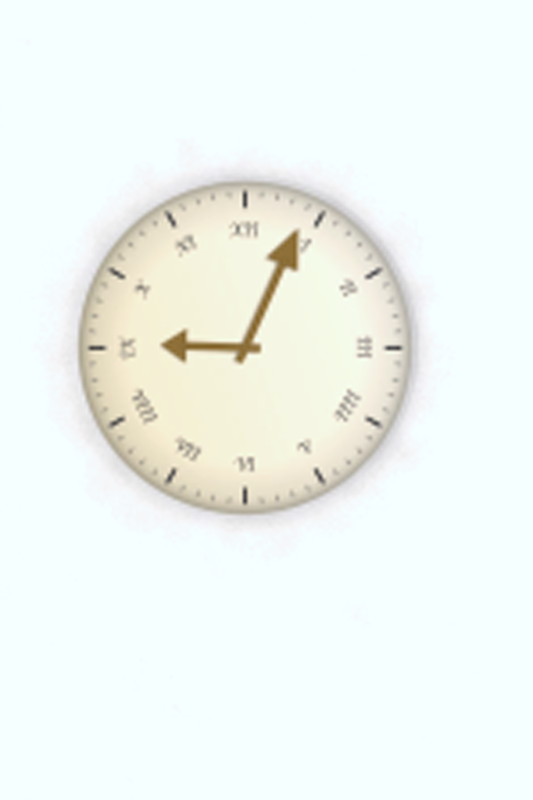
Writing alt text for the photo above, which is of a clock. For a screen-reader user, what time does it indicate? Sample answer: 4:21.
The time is 9:04
